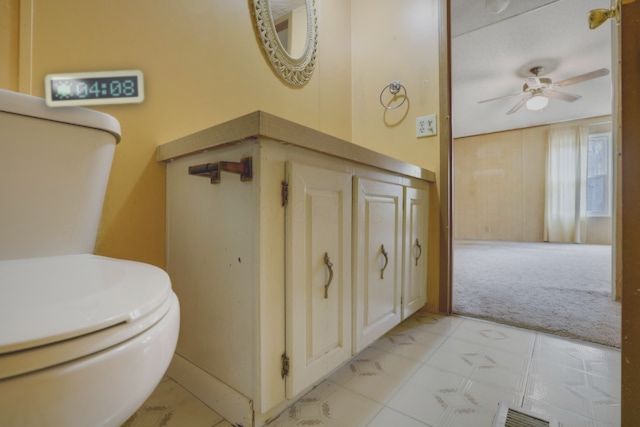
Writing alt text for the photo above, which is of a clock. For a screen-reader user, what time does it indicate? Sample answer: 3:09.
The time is 4:08
